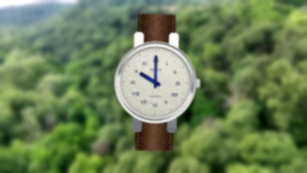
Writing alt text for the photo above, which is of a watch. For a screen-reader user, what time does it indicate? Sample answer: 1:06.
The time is 10:00
